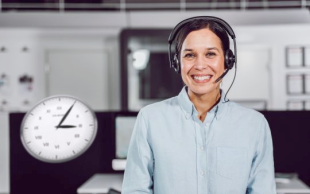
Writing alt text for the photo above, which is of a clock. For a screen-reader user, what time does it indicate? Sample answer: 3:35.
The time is 3:05
